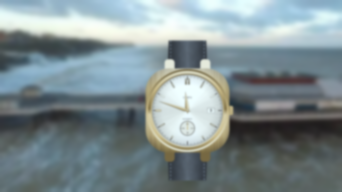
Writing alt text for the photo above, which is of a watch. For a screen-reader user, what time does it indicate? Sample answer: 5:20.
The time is 11:48
